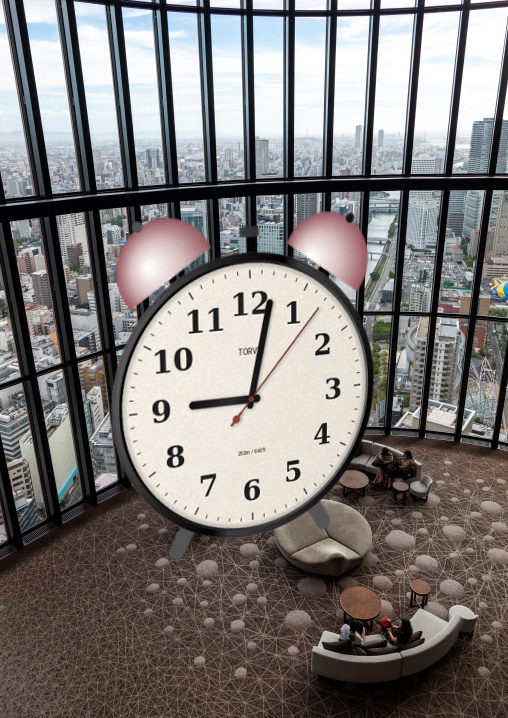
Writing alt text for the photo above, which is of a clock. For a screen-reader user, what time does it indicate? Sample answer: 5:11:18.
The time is 9:02:07
